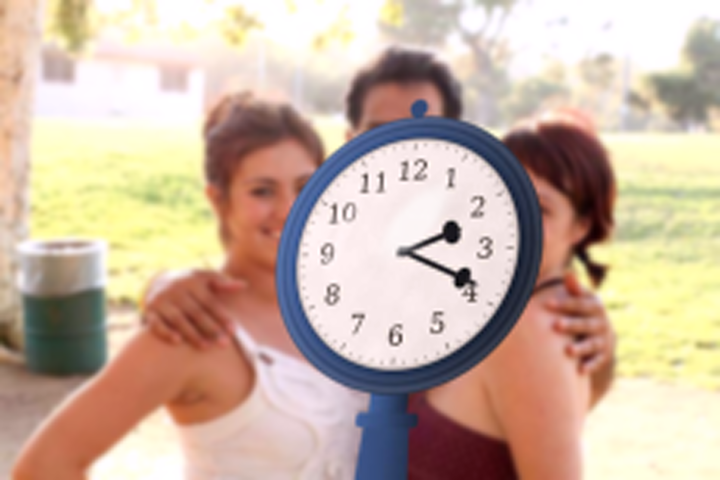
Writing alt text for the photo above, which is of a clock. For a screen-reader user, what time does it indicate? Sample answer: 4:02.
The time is 2:19
